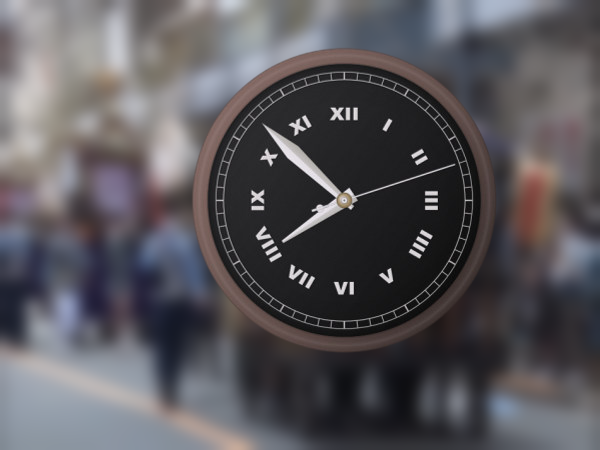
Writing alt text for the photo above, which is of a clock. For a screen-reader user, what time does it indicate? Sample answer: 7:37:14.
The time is 7:52:12
